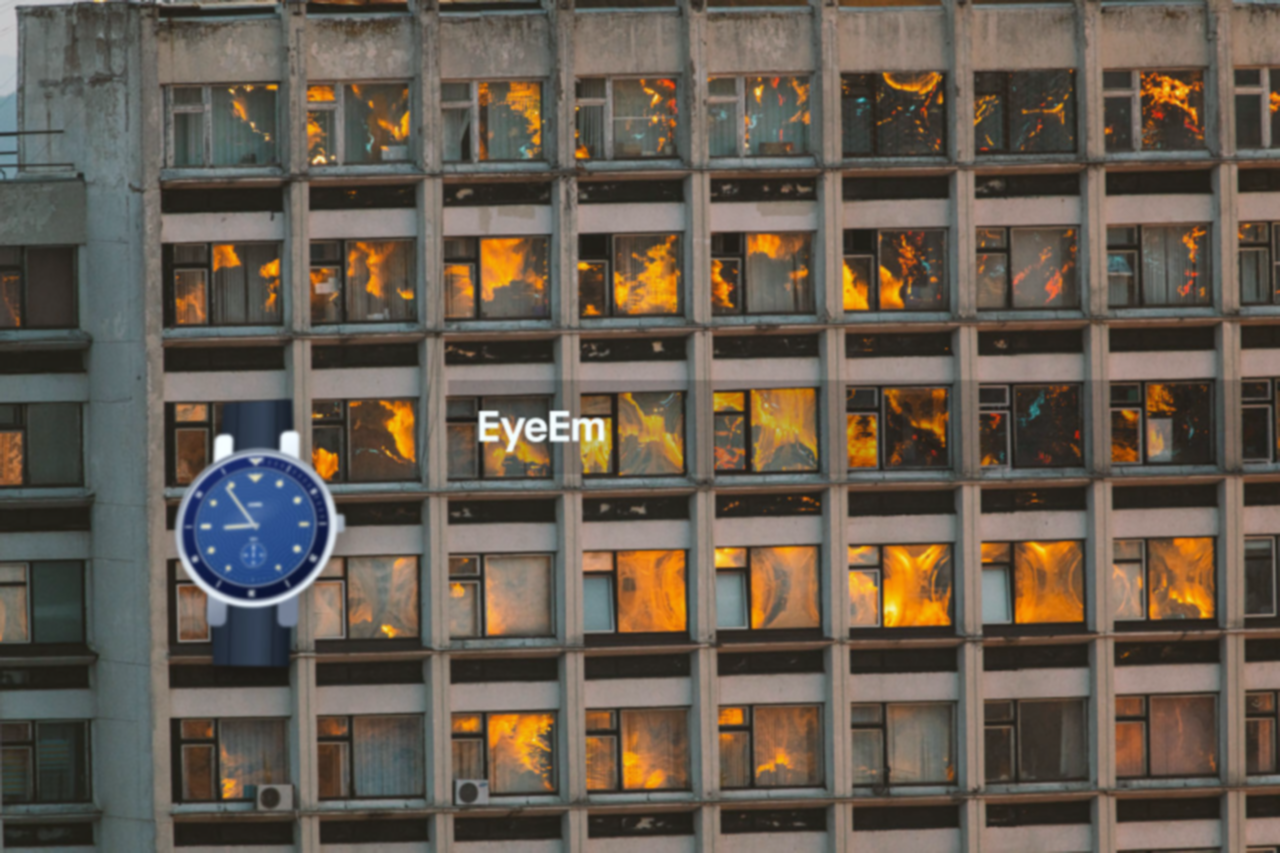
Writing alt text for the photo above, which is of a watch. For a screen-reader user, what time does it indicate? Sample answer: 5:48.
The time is 8:54
